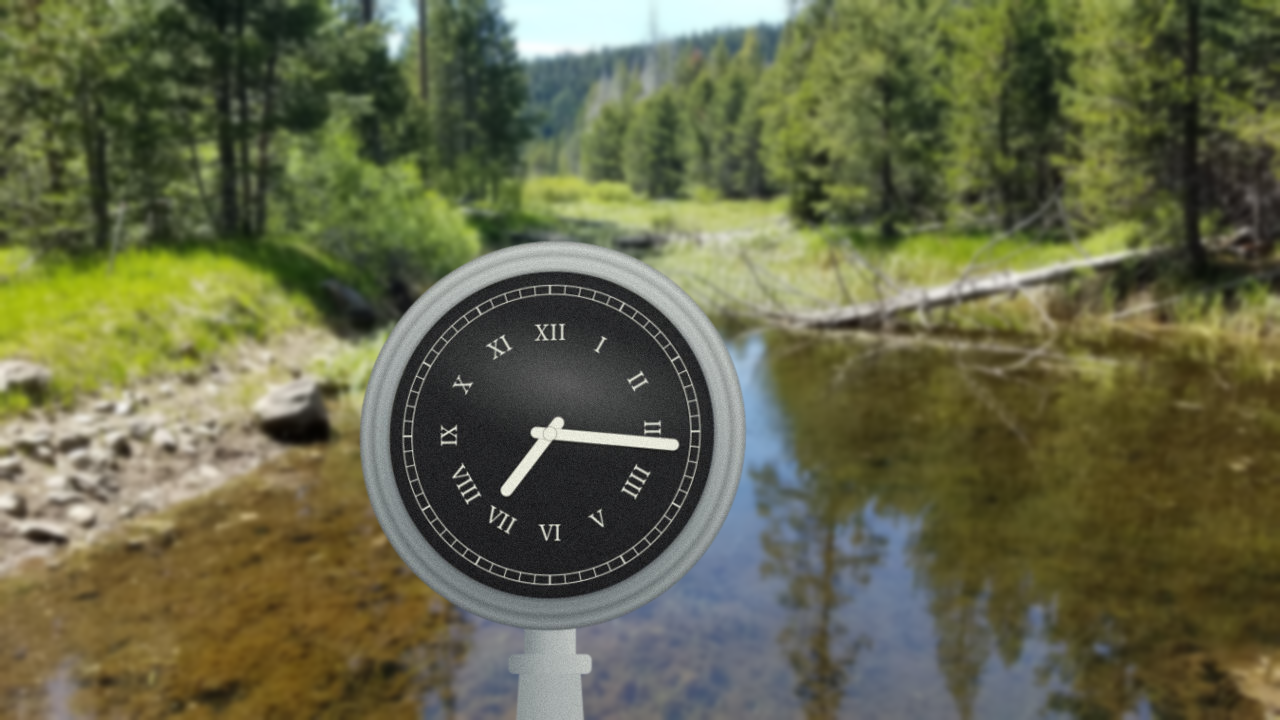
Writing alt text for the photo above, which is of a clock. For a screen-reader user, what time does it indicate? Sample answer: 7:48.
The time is 7:16
